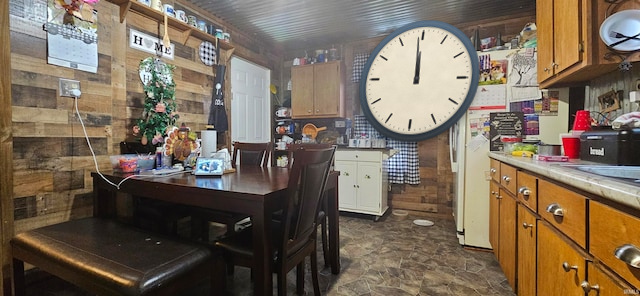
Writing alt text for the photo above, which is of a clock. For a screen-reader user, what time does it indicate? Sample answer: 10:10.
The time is 11:59
